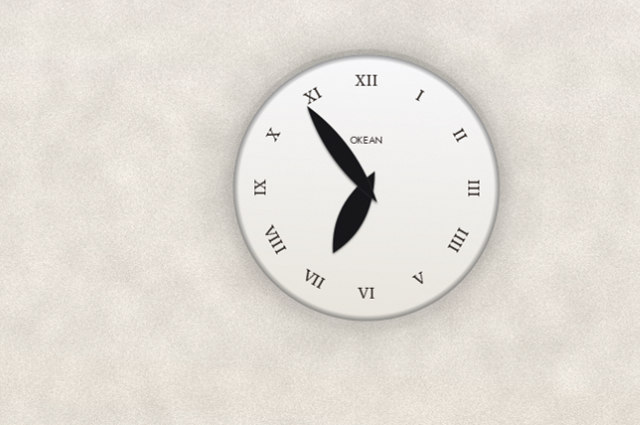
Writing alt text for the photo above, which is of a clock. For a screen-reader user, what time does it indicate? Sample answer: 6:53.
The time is 6:54
